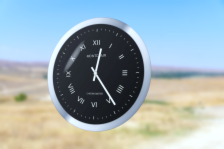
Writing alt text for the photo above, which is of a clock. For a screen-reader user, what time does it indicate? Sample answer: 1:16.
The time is 12:24
